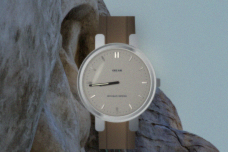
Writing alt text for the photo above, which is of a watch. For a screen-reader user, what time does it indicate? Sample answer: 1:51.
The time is 8:44
